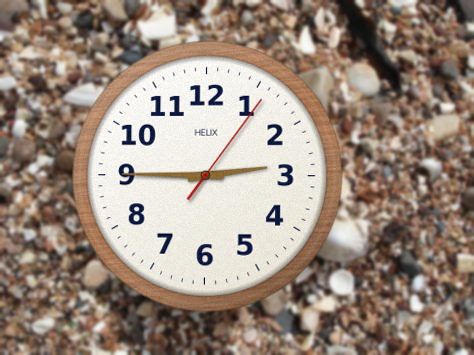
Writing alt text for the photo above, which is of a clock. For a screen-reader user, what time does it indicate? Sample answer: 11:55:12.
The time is 2:45:06
